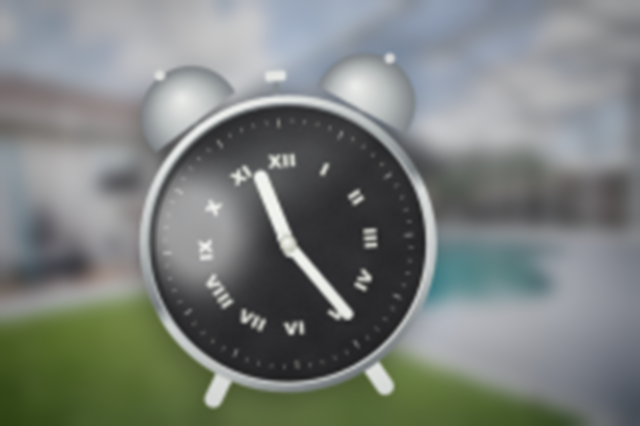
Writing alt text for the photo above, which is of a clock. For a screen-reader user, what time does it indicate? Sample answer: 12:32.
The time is 11:24
